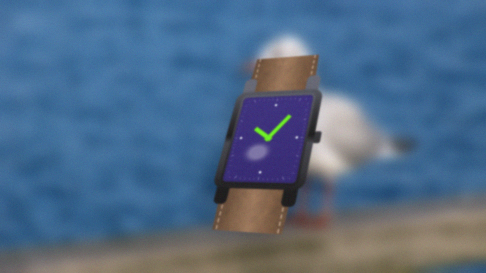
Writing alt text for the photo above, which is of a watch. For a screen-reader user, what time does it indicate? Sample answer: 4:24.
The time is 10:06
